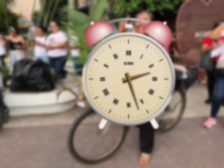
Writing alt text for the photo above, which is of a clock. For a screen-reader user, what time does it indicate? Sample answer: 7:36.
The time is 2:27
